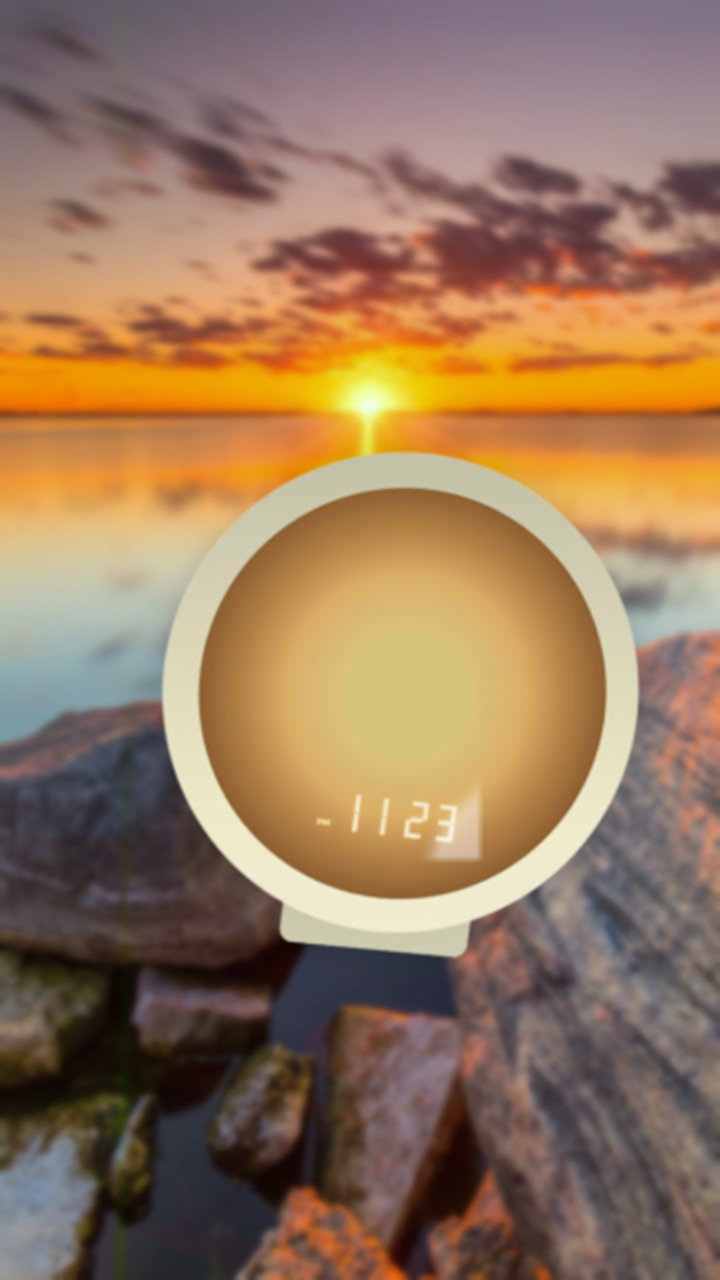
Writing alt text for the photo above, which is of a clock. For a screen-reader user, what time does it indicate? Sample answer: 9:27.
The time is 11:23
